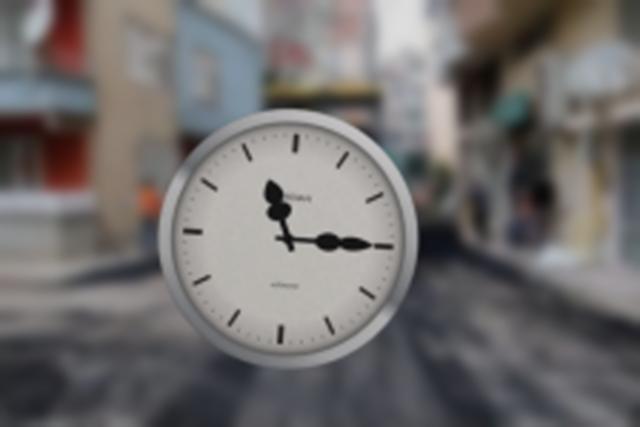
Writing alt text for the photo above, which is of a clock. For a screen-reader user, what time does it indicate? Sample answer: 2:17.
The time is 11:15
